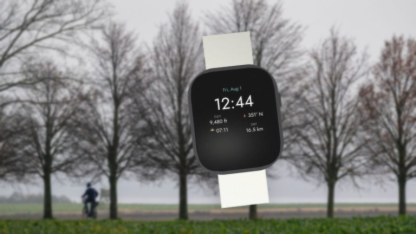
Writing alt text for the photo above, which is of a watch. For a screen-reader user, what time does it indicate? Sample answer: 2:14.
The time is 12:44
